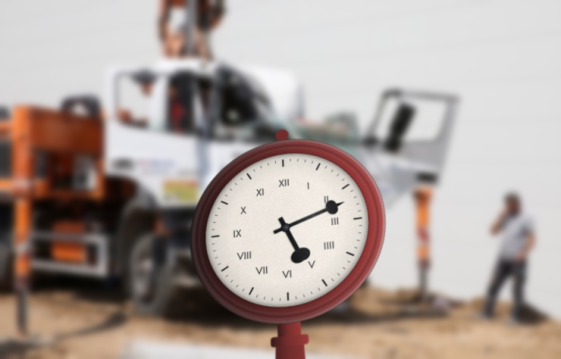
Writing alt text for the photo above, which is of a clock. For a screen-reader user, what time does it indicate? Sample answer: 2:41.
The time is 5:12
